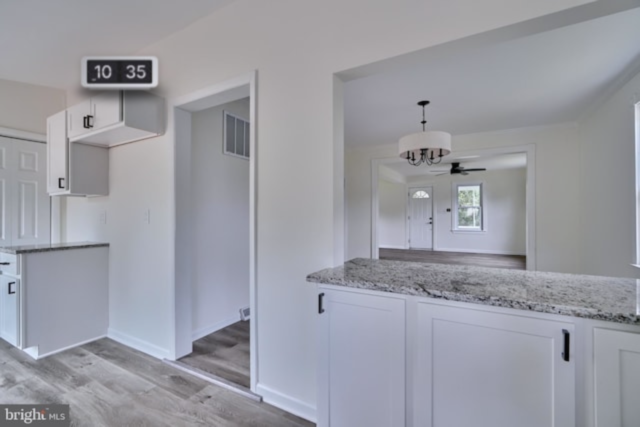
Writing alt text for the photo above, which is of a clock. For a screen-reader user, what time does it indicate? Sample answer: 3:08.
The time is 10:35
